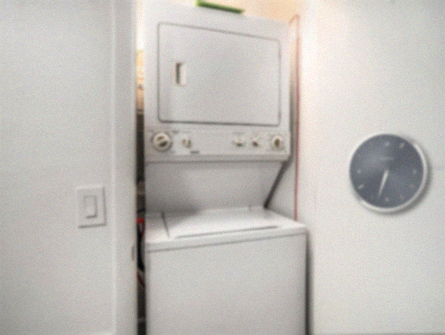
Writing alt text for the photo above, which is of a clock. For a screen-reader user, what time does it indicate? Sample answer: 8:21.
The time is 6:33
